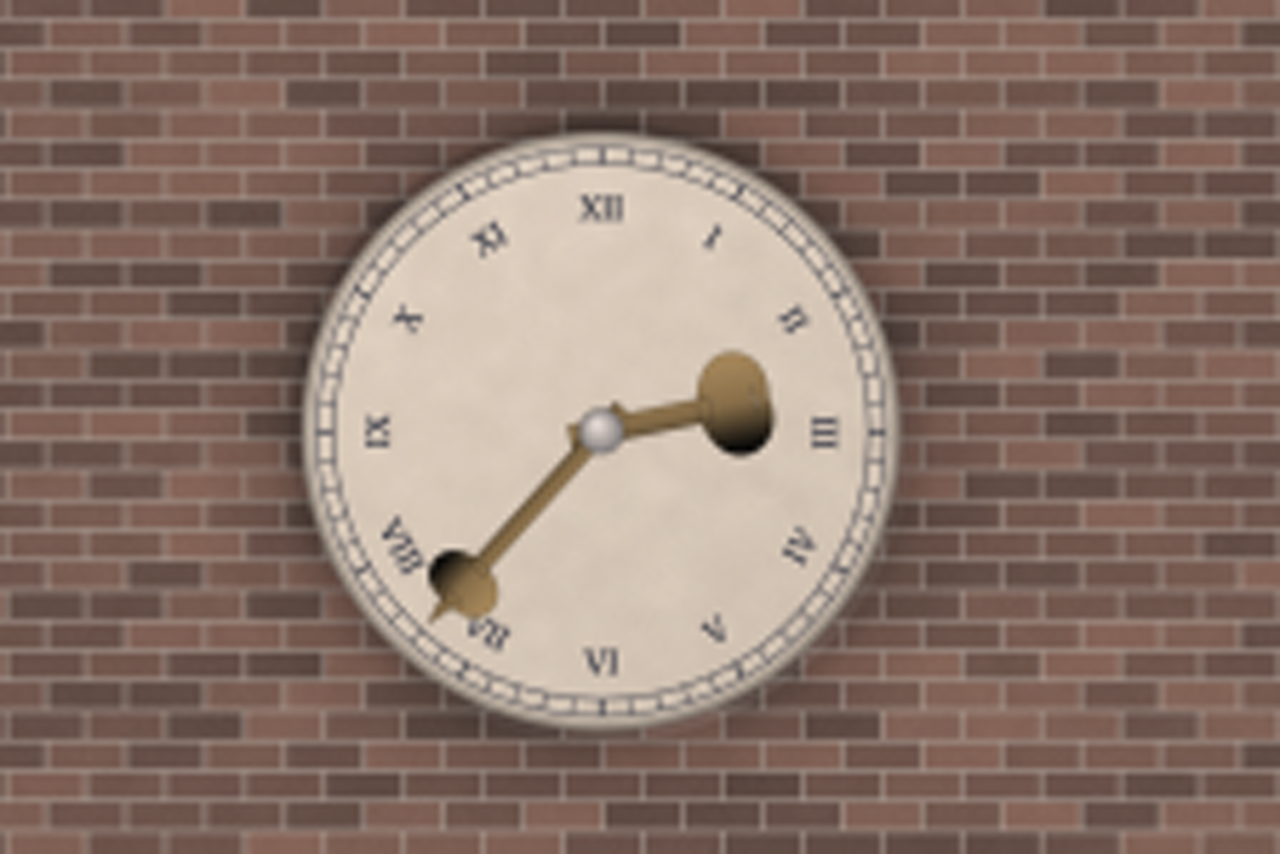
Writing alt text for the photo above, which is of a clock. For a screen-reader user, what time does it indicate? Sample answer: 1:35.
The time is 2:37
